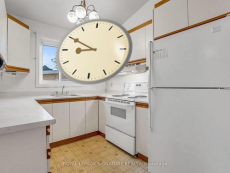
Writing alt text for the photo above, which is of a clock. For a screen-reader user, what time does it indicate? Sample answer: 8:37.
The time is 8:50
